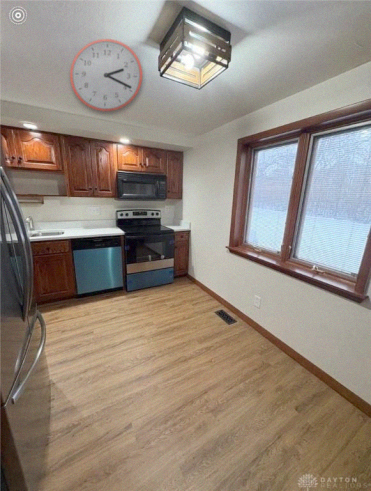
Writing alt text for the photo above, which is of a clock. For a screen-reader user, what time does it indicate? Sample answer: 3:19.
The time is 2:19
